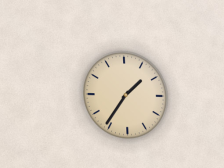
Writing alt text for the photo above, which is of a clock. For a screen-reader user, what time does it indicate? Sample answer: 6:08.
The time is 1:36
